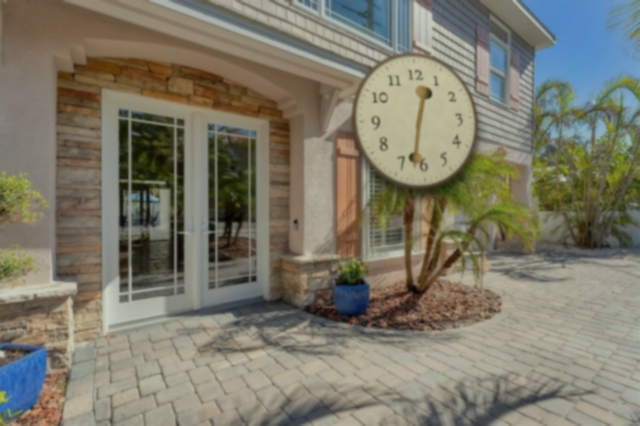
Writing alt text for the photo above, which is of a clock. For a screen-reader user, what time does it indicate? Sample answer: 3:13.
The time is 12:32
